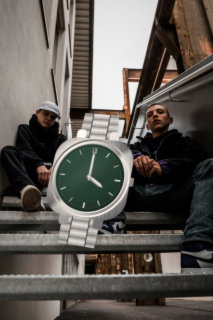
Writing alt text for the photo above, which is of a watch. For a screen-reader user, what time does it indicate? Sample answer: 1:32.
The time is 4:00
